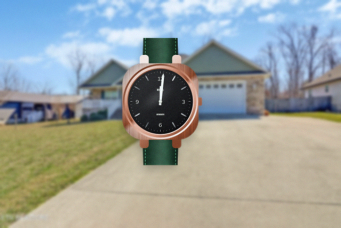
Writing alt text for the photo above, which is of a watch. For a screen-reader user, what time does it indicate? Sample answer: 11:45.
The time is 12:01
